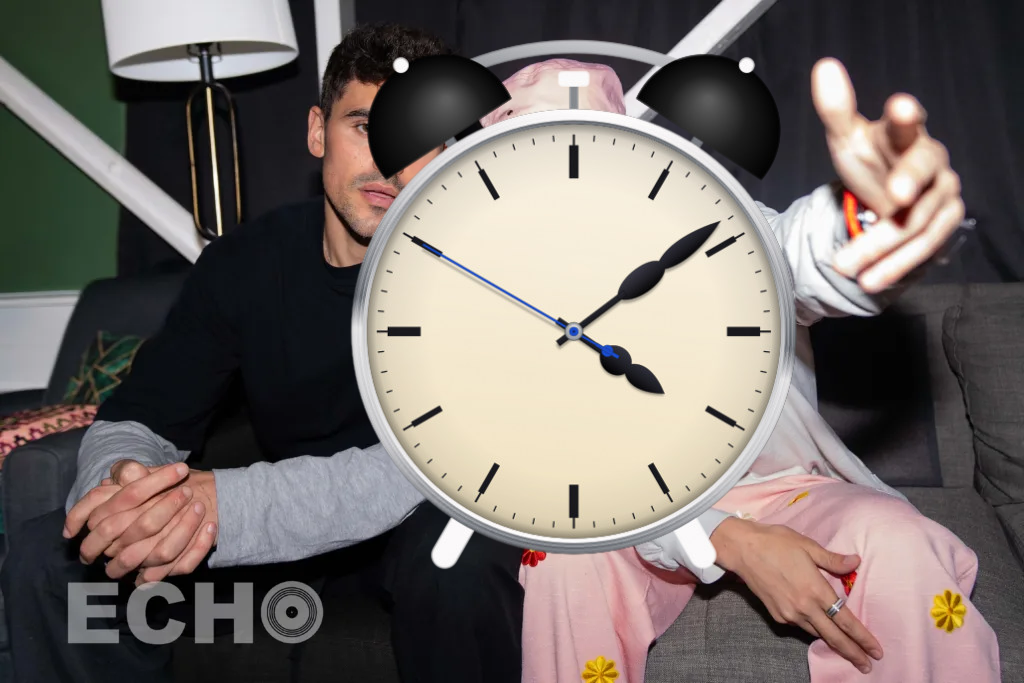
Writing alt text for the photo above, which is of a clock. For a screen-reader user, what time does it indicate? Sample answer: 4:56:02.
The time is 4:08:50
